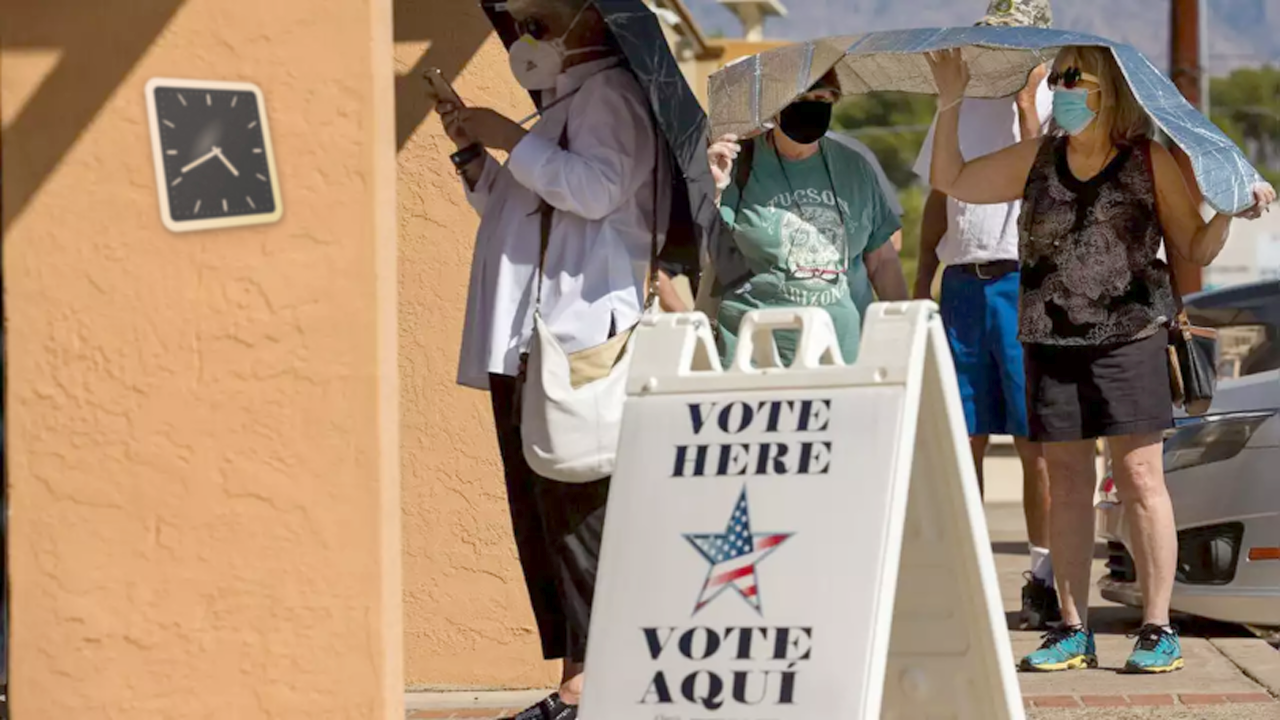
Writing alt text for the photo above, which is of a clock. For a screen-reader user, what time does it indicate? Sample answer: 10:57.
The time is 4:41
